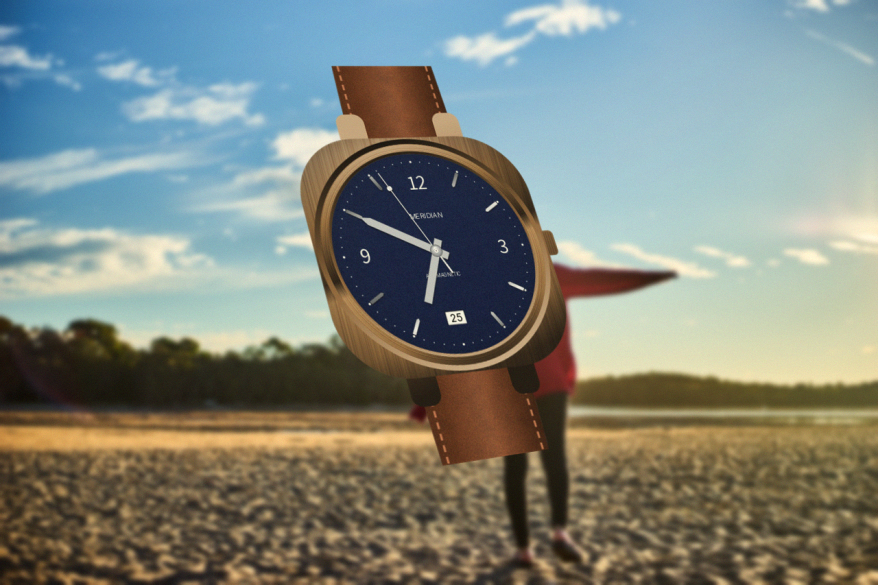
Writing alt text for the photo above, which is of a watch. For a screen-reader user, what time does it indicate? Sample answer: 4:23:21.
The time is 6:49:56
